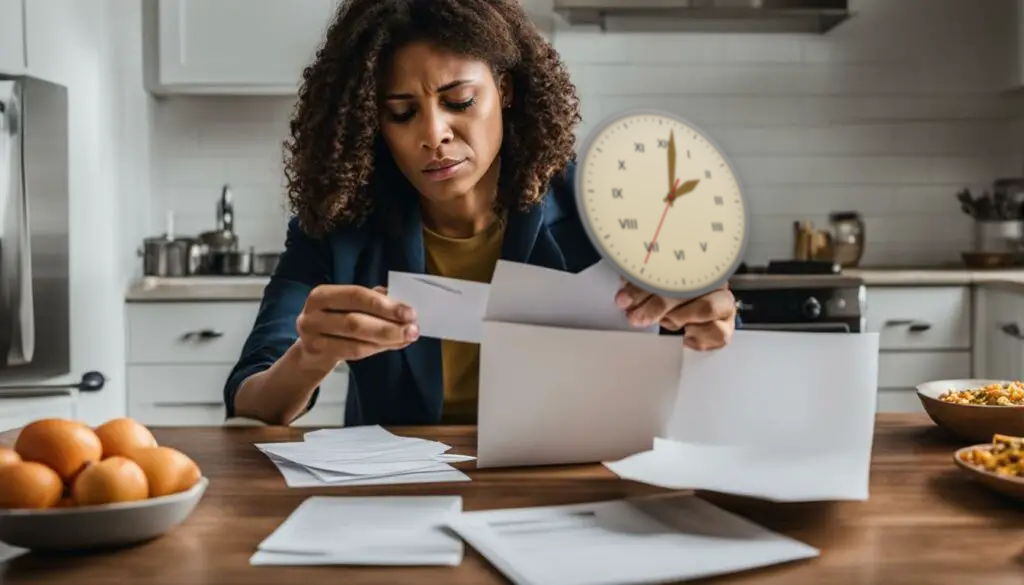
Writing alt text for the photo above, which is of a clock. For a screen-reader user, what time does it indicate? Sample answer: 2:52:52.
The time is 2:01:35
